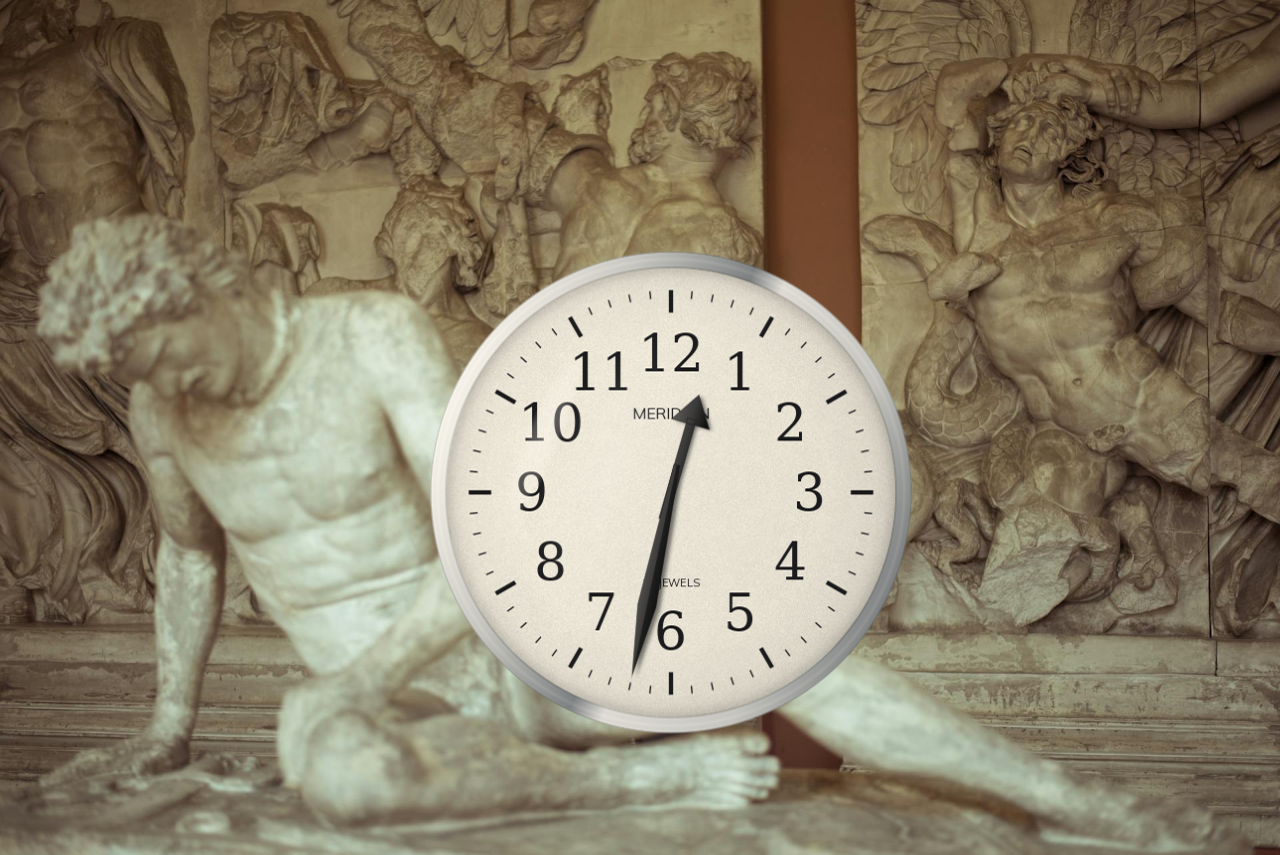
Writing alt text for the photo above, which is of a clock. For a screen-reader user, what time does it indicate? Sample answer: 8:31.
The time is 12:32
